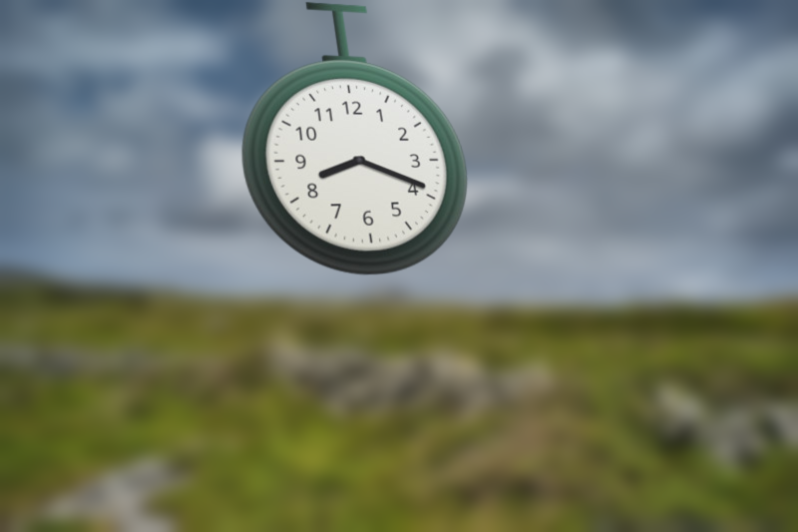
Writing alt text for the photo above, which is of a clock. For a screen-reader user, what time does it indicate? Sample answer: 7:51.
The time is 8:19
